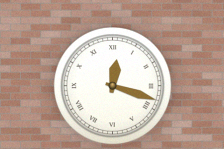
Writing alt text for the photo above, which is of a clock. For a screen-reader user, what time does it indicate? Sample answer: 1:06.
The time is 12:18
